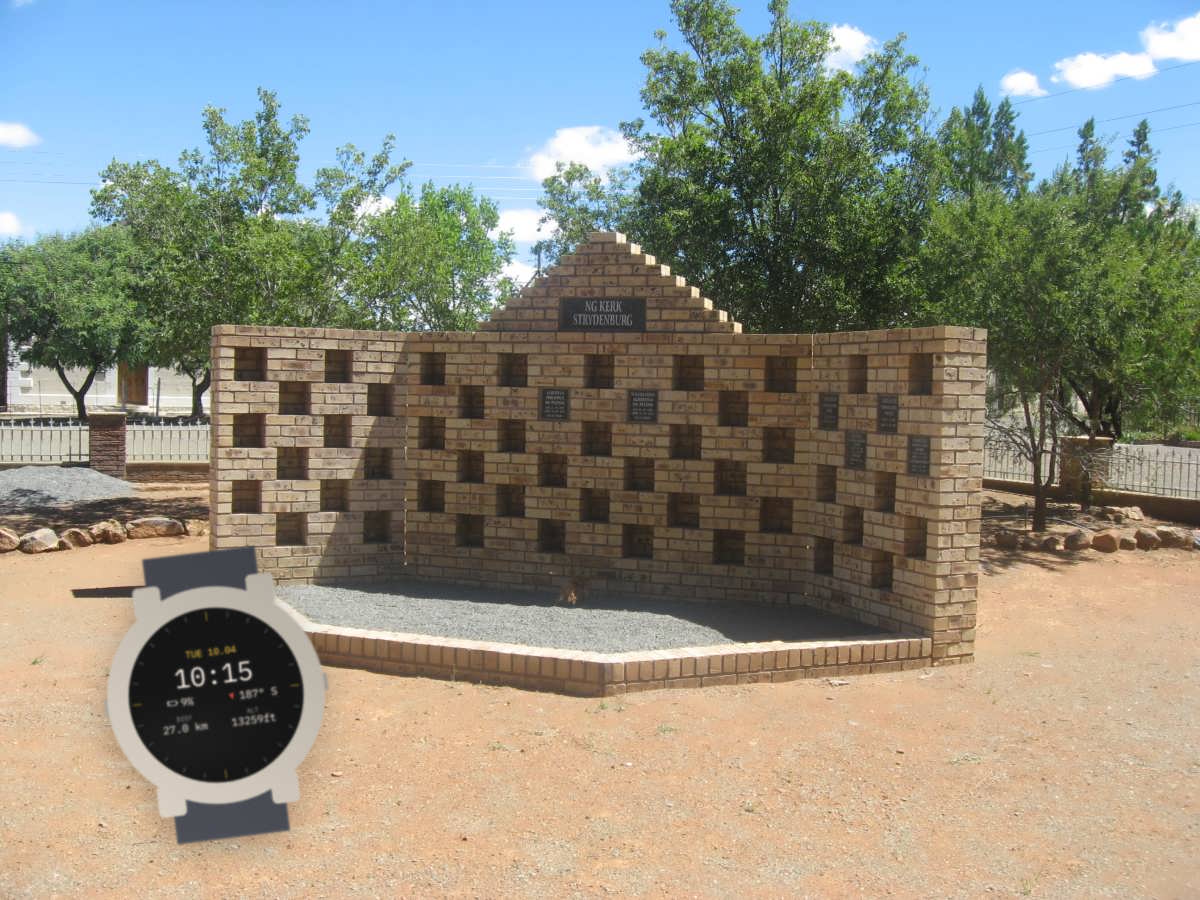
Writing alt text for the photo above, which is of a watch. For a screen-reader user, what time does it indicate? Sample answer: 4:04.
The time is 10:15
